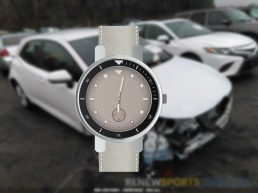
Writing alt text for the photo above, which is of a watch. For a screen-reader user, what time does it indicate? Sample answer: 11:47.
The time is 6:02
